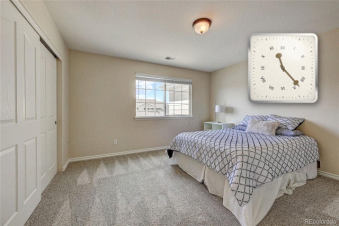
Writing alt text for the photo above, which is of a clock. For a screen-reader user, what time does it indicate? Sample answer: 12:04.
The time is 11:23
